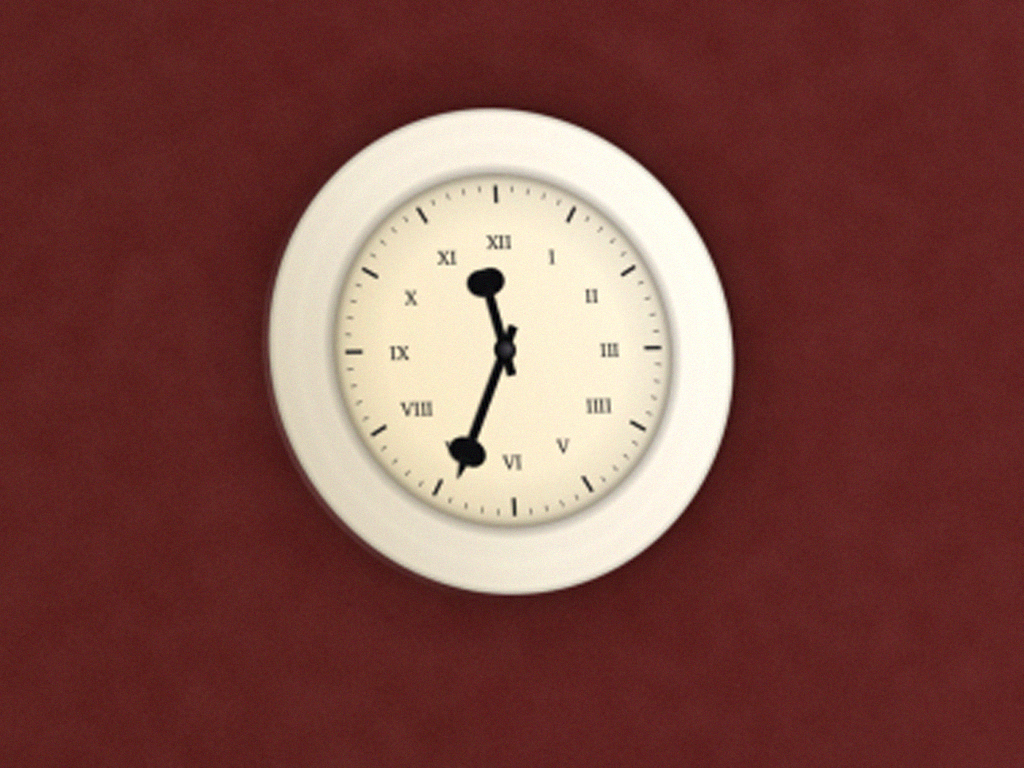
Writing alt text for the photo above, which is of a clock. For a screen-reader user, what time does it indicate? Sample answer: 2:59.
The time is 11:34
